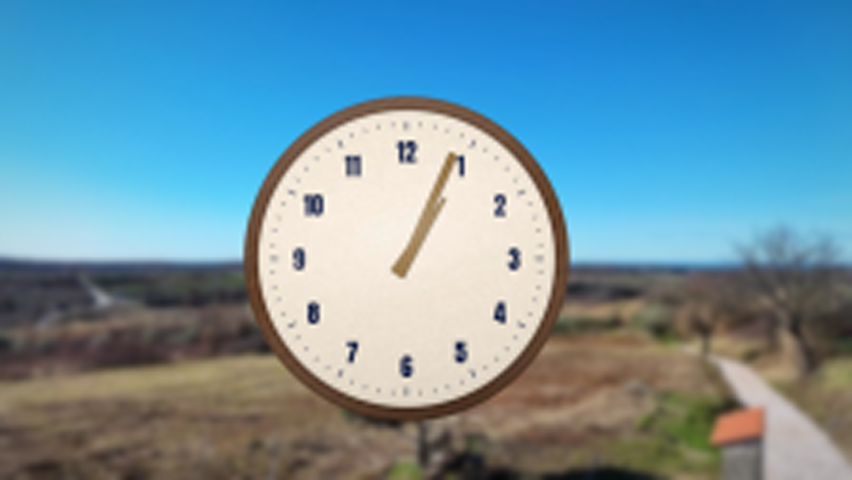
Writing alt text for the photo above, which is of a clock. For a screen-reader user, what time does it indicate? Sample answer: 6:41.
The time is 1:04
